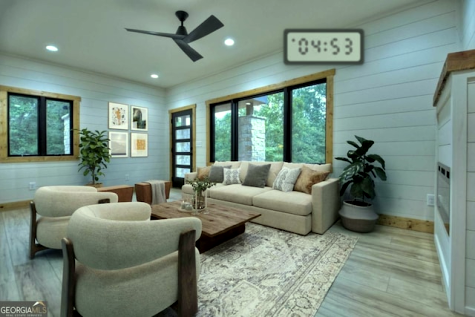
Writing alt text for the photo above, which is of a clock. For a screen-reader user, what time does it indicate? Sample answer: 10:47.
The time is 4:53
